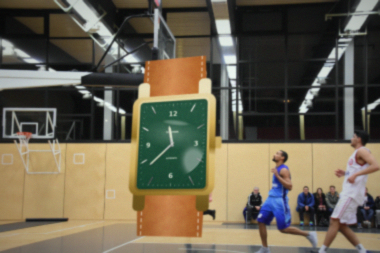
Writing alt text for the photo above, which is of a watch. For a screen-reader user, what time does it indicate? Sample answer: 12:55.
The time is 11:38
